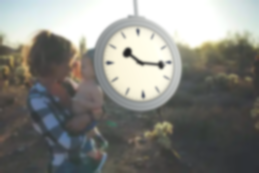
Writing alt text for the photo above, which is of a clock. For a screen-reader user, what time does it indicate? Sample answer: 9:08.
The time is 10:16
